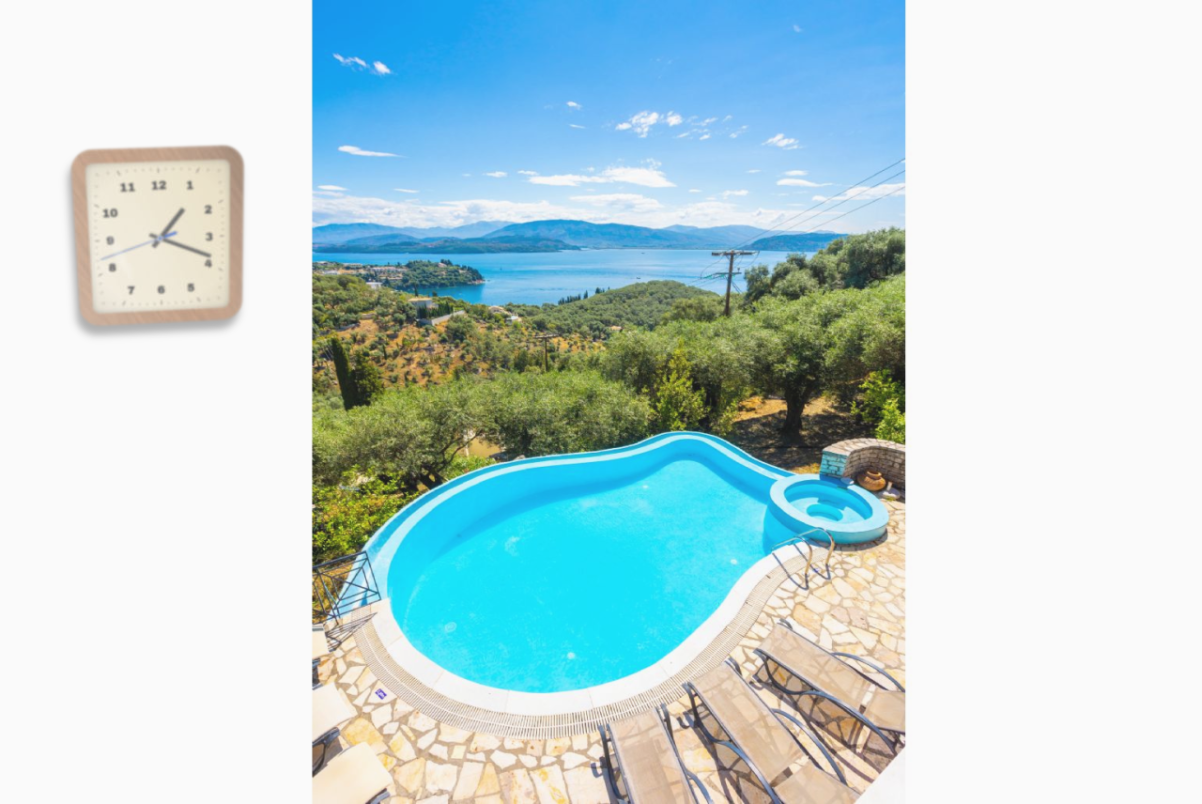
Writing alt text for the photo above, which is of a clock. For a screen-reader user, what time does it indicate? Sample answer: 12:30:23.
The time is 1:18:42
